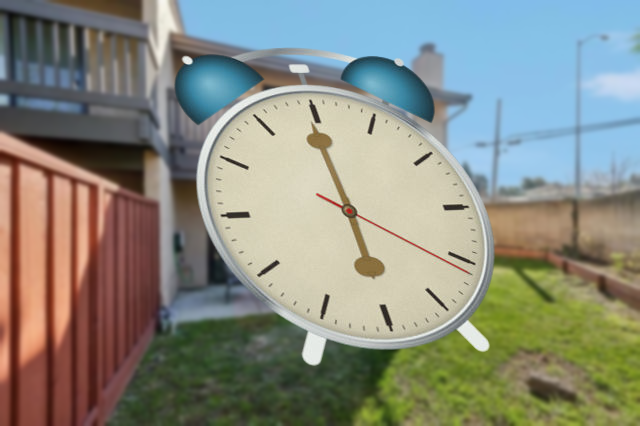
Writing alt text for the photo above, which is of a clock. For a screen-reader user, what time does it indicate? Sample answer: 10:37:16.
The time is 5:59:21
